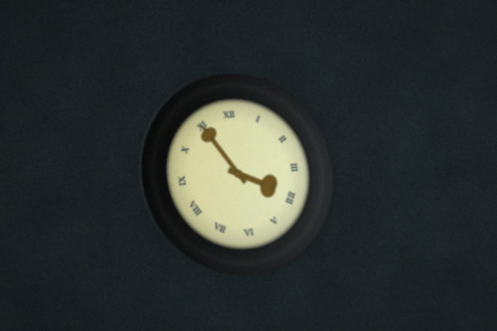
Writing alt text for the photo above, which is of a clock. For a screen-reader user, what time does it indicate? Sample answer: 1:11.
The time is 3:55
